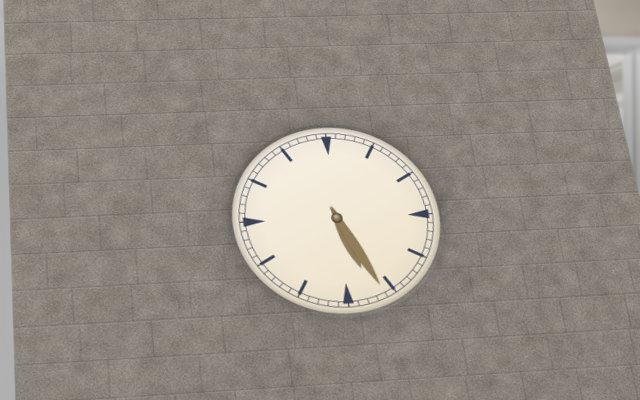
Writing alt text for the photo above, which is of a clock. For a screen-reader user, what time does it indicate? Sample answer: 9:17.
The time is 5:26
